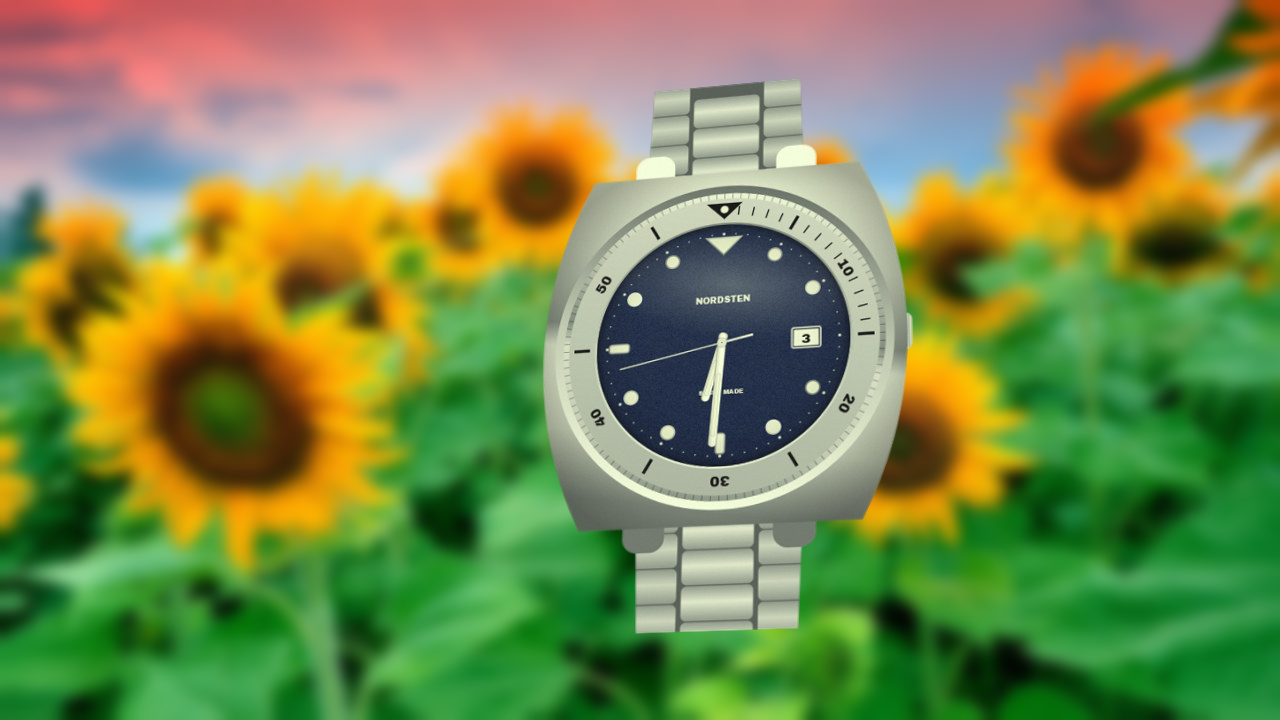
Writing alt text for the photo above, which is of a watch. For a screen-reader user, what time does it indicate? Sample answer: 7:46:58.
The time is 6:30:43
